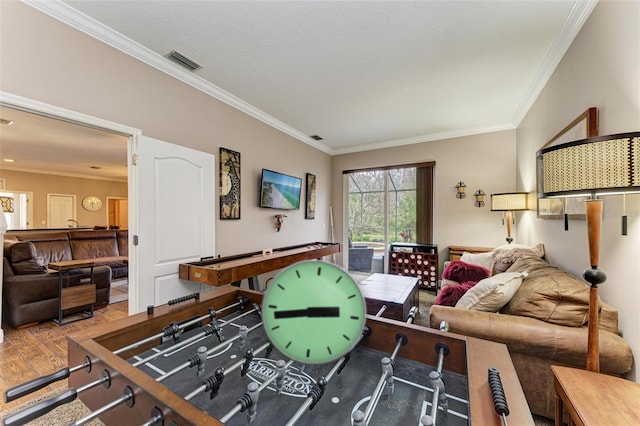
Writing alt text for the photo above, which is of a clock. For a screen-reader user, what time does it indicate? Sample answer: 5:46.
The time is 2:43
